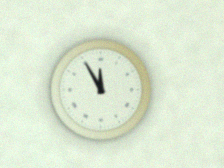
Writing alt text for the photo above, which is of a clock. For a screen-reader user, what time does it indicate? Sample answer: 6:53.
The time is 11:55
